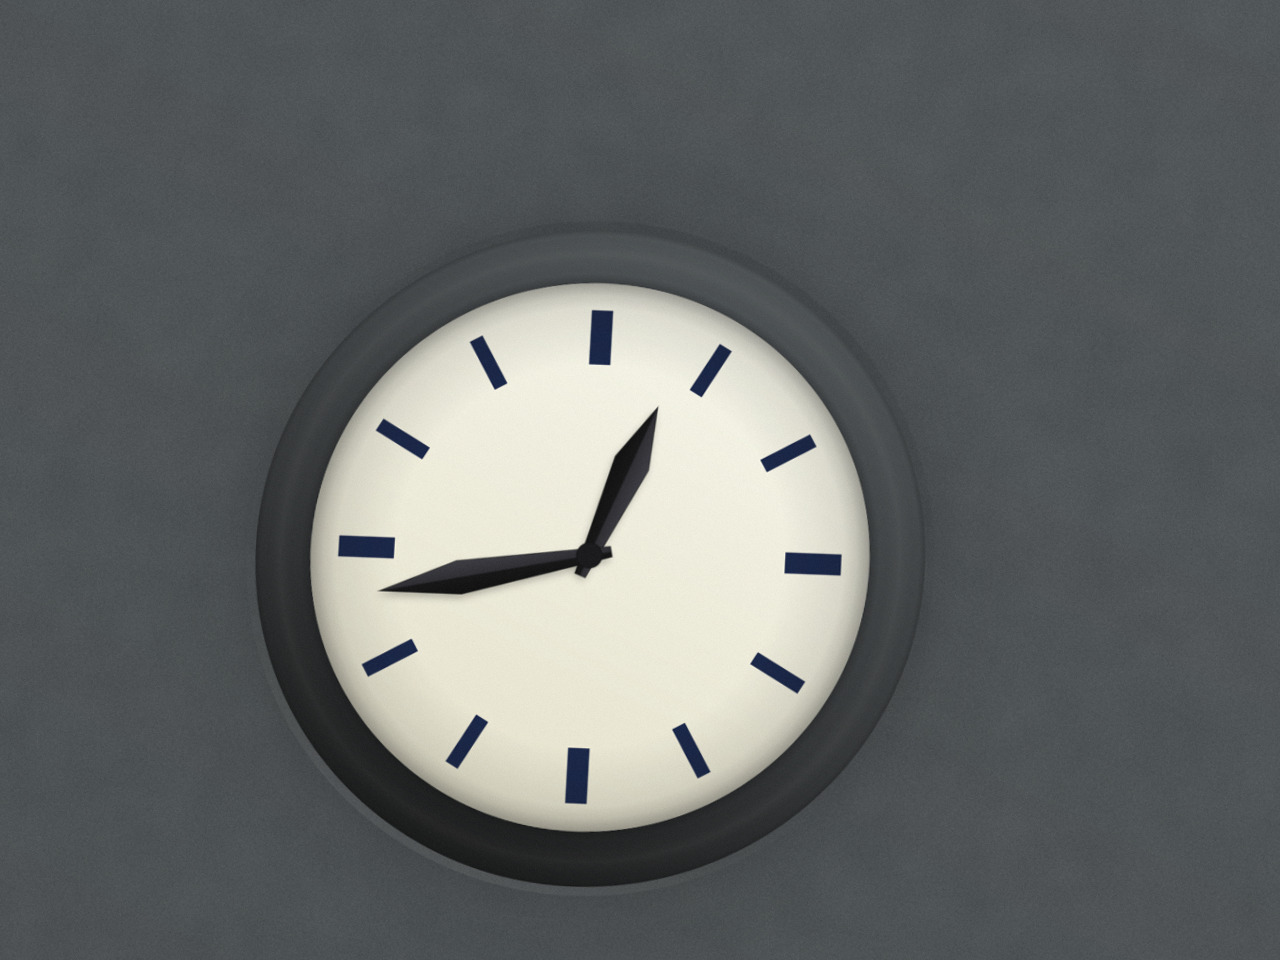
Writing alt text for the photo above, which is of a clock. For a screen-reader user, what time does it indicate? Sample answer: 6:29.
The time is 12:43
